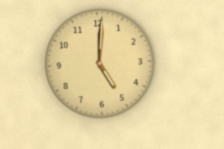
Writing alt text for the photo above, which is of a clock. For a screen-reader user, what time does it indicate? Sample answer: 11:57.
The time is 5:01
